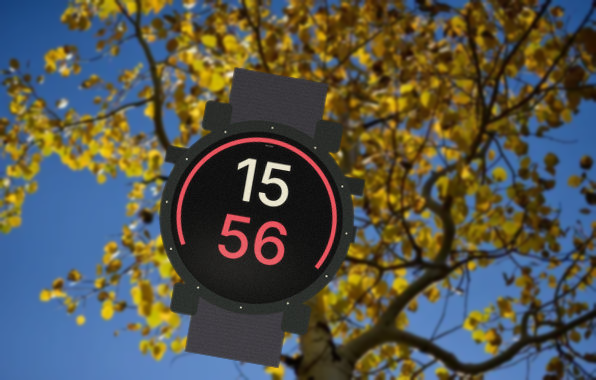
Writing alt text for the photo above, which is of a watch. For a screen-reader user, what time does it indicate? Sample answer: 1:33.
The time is 15:56
